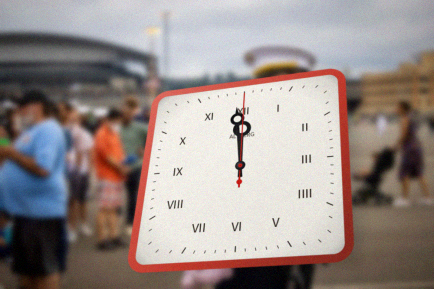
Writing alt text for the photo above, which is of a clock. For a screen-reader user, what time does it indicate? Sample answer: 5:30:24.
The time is 11:59:00
